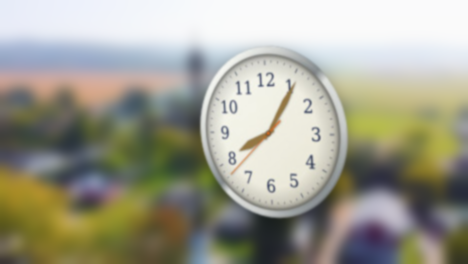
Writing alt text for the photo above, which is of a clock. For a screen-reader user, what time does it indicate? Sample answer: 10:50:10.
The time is 8:05:38
